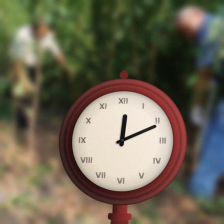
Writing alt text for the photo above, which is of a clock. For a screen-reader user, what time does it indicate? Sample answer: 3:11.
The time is 12:11
